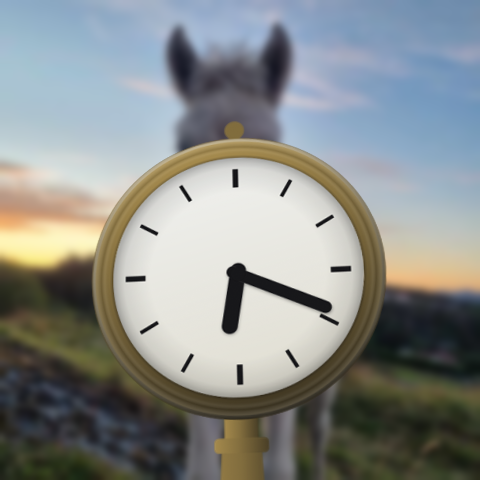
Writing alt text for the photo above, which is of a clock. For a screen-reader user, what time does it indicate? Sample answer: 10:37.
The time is 6:19
